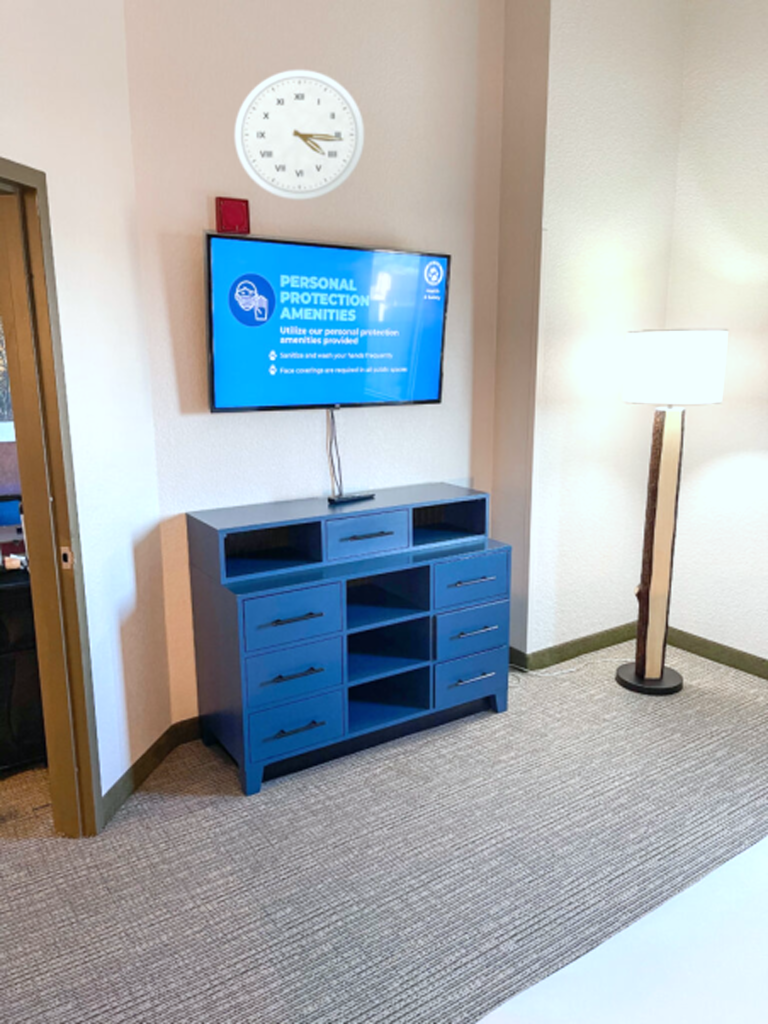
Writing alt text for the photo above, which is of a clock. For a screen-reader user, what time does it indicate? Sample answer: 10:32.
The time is 4:16
